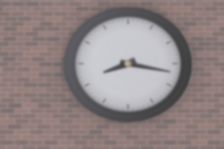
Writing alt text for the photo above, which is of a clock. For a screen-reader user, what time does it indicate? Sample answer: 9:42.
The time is 8:17
